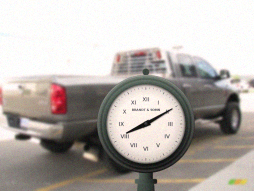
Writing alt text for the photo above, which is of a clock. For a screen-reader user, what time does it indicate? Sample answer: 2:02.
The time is 8:10
